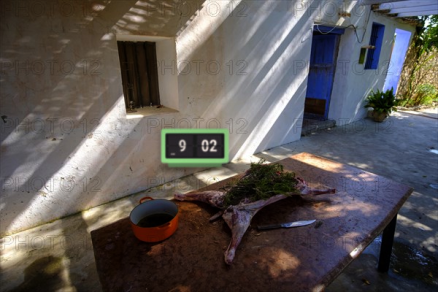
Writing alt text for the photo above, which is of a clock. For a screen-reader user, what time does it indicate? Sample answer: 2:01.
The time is 9:02
